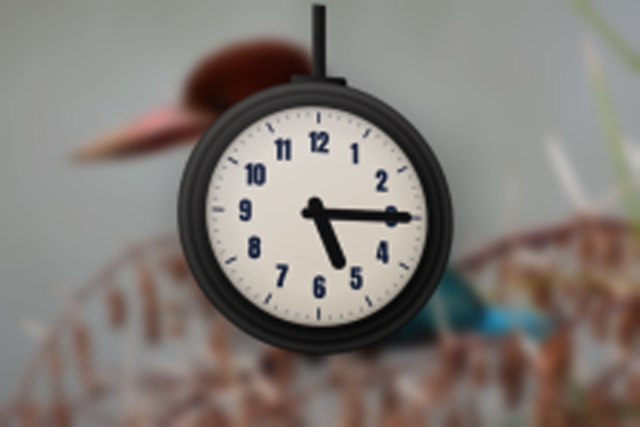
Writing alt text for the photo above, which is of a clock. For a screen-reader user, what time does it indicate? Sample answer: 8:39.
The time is 5:15
